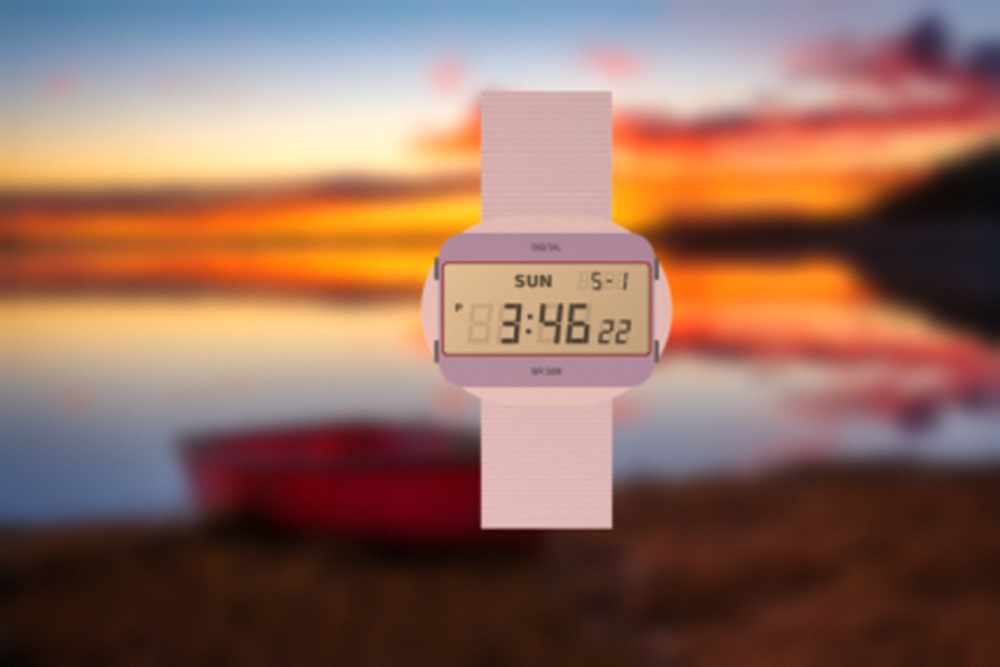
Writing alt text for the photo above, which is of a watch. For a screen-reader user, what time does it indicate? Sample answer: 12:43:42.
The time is 3:46:22
